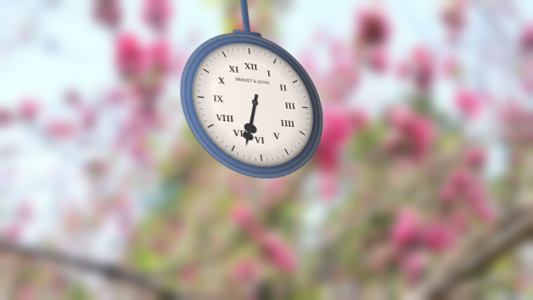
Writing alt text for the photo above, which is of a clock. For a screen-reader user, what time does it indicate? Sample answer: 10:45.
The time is 6:33
